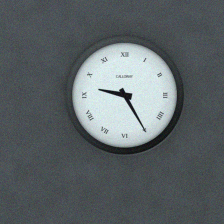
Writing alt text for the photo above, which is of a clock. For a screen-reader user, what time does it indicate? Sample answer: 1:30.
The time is 9:25
